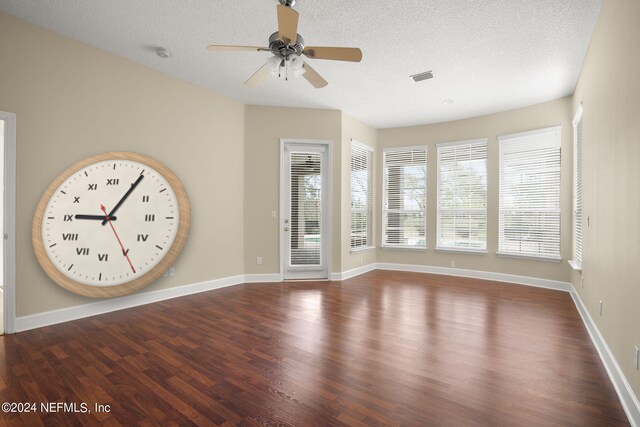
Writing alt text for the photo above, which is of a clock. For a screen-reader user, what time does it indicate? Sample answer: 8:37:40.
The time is 9:05:25
